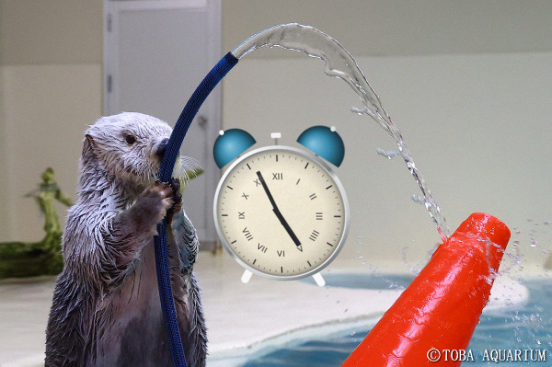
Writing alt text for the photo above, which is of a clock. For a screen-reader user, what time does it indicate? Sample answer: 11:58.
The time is 4:56
